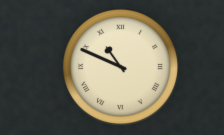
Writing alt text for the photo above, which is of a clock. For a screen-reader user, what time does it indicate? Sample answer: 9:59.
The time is 10:49
